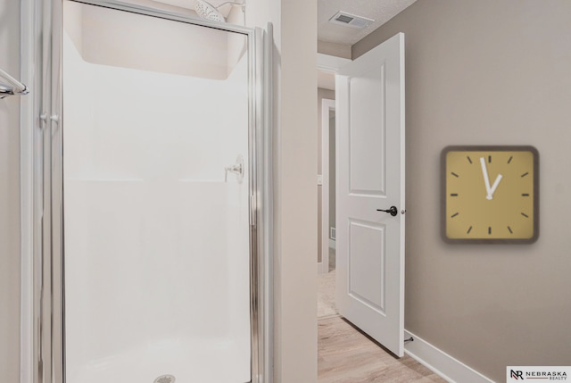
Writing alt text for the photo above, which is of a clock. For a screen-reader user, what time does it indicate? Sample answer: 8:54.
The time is 12:58
